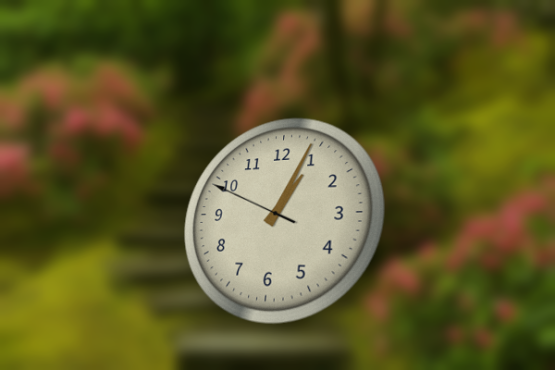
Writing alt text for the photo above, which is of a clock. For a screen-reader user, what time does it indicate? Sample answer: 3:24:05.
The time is 1:03:49
